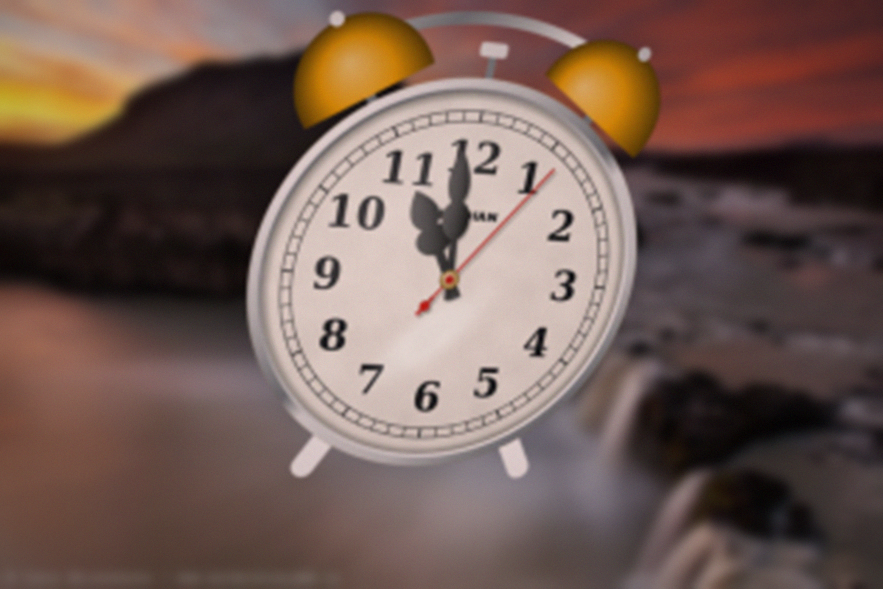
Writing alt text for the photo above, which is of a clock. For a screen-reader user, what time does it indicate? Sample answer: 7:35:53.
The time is 10:59:06
